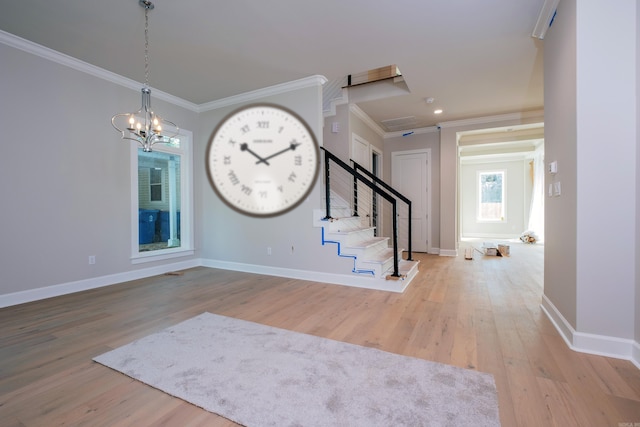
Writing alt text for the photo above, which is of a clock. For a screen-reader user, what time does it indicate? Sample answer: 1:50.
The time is 10:11
